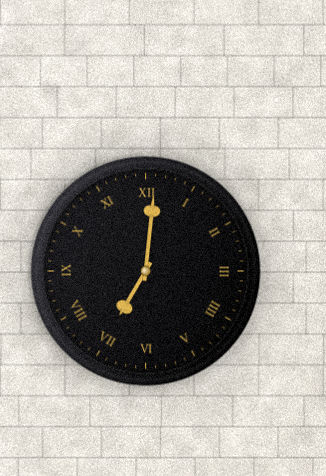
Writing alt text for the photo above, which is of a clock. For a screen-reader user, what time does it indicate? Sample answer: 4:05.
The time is 7:01
